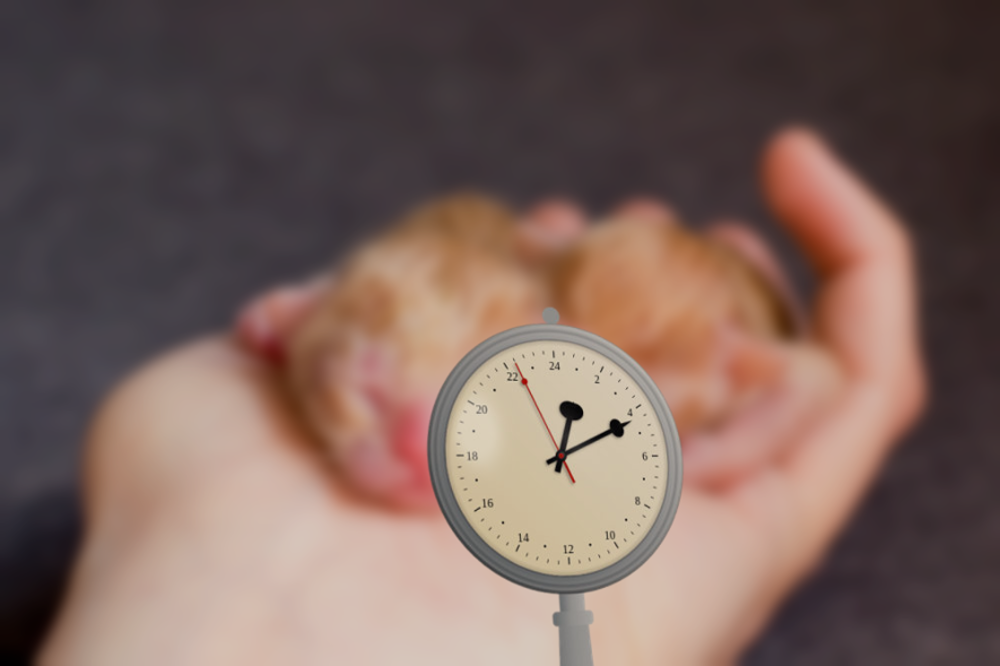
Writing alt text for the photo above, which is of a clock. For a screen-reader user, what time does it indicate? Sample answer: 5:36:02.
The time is 1:10:56
